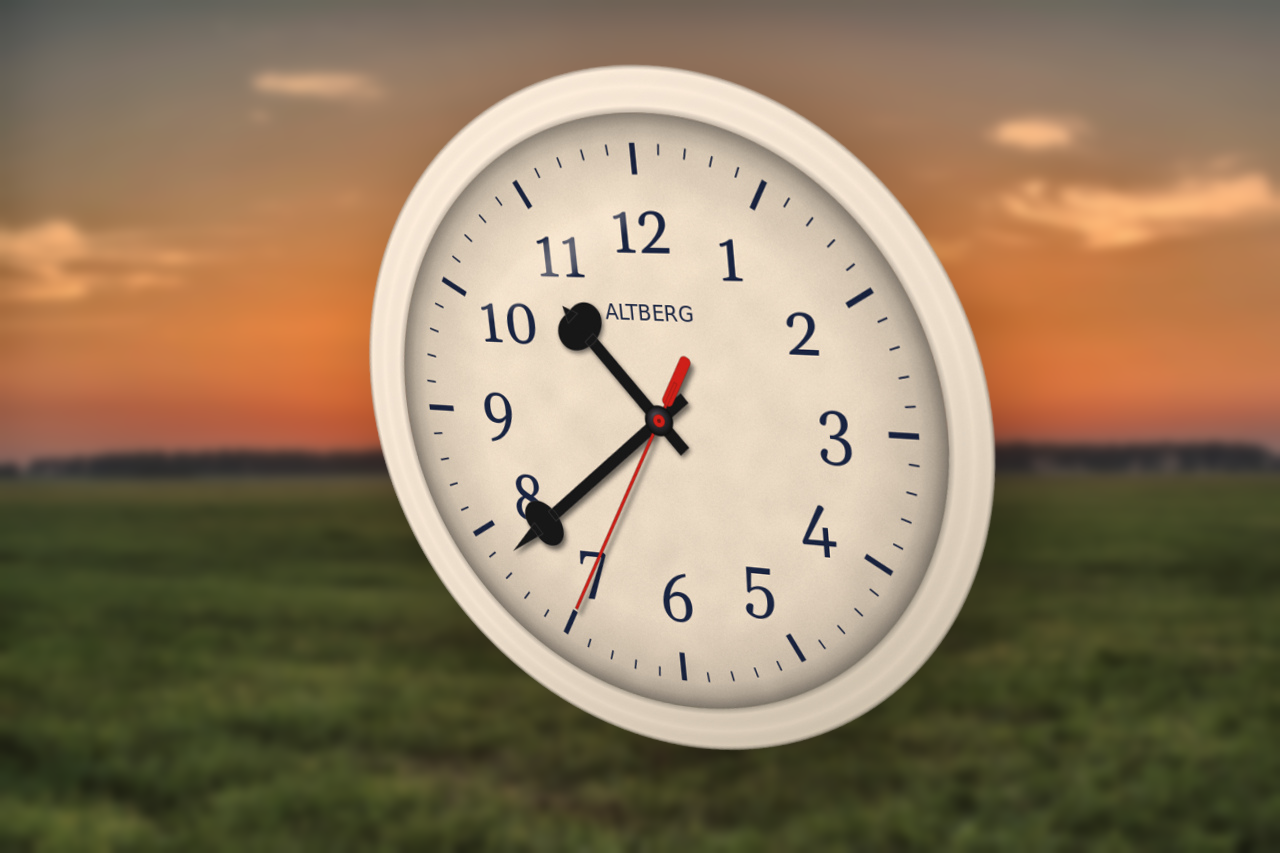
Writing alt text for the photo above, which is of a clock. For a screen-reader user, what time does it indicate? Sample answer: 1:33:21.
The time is 10:38:35
